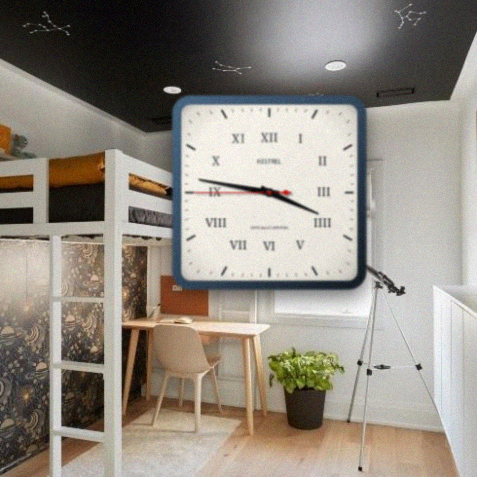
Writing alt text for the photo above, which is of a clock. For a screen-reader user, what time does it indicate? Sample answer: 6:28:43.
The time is 3:46:45
